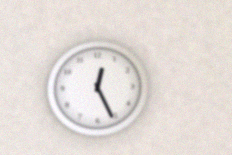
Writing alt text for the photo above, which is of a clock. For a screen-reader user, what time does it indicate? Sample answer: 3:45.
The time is 12:26
